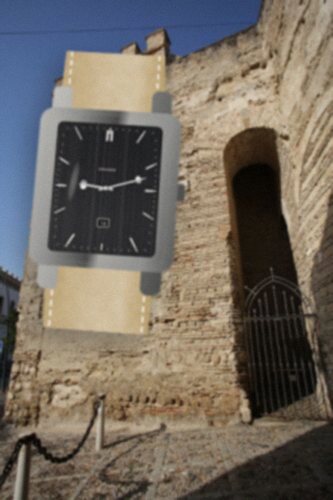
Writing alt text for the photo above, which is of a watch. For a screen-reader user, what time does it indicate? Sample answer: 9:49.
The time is 9:12
